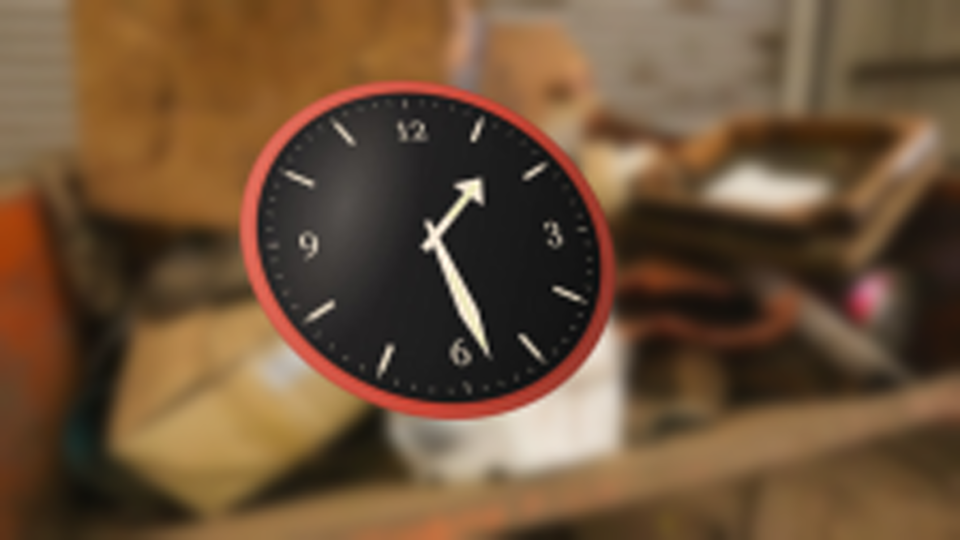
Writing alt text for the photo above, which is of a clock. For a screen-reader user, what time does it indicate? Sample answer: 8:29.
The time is 1:28
